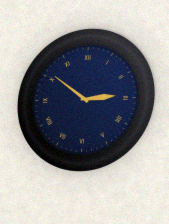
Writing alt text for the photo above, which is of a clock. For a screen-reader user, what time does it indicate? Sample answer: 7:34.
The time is 2:51
